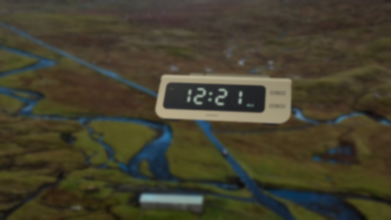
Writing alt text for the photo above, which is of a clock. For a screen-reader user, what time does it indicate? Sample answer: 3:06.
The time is 12:21
